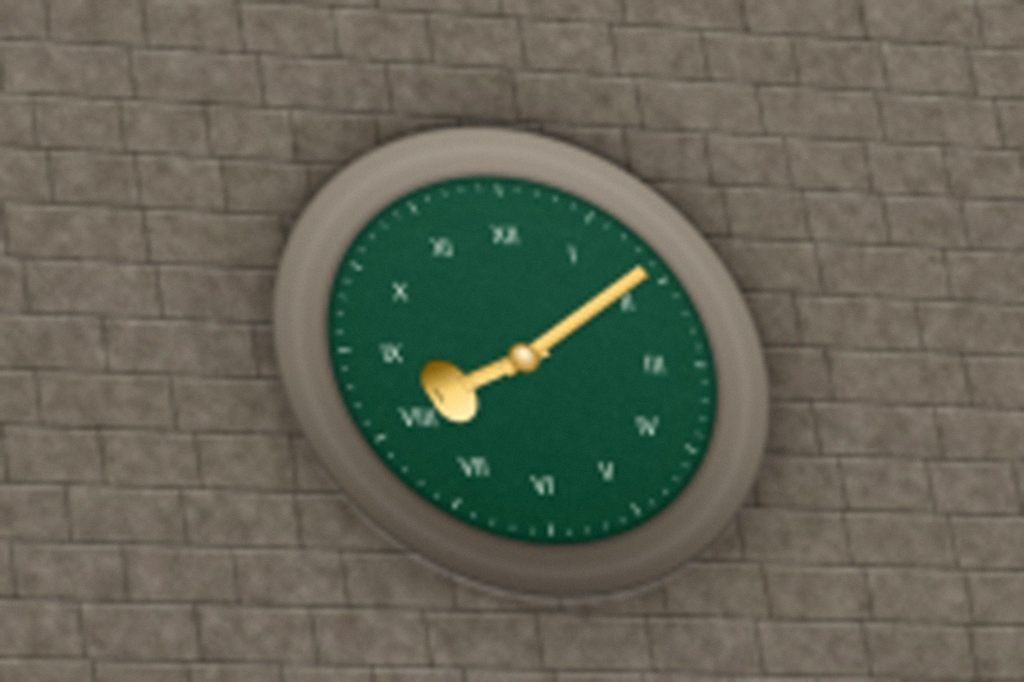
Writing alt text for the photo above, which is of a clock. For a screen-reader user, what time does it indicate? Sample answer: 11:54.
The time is 8:09
